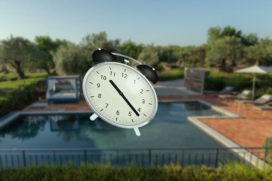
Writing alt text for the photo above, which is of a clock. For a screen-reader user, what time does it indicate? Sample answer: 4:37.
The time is 10:22
